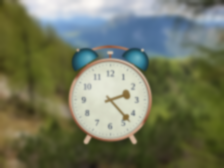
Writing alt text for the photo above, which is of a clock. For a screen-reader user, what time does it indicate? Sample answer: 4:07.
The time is 2:23
